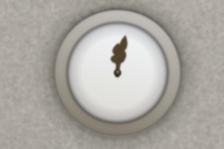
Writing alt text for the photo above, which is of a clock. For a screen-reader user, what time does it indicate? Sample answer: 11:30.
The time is 12:02
